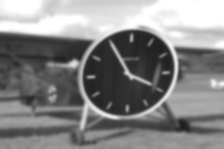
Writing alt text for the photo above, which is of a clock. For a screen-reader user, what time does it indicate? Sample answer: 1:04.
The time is 3:55
